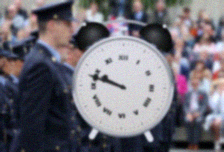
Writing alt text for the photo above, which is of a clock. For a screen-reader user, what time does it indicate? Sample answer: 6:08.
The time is 9:48
